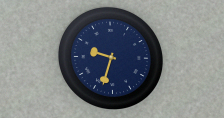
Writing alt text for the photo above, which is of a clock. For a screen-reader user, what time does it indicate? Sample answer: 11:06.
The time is 9:33
